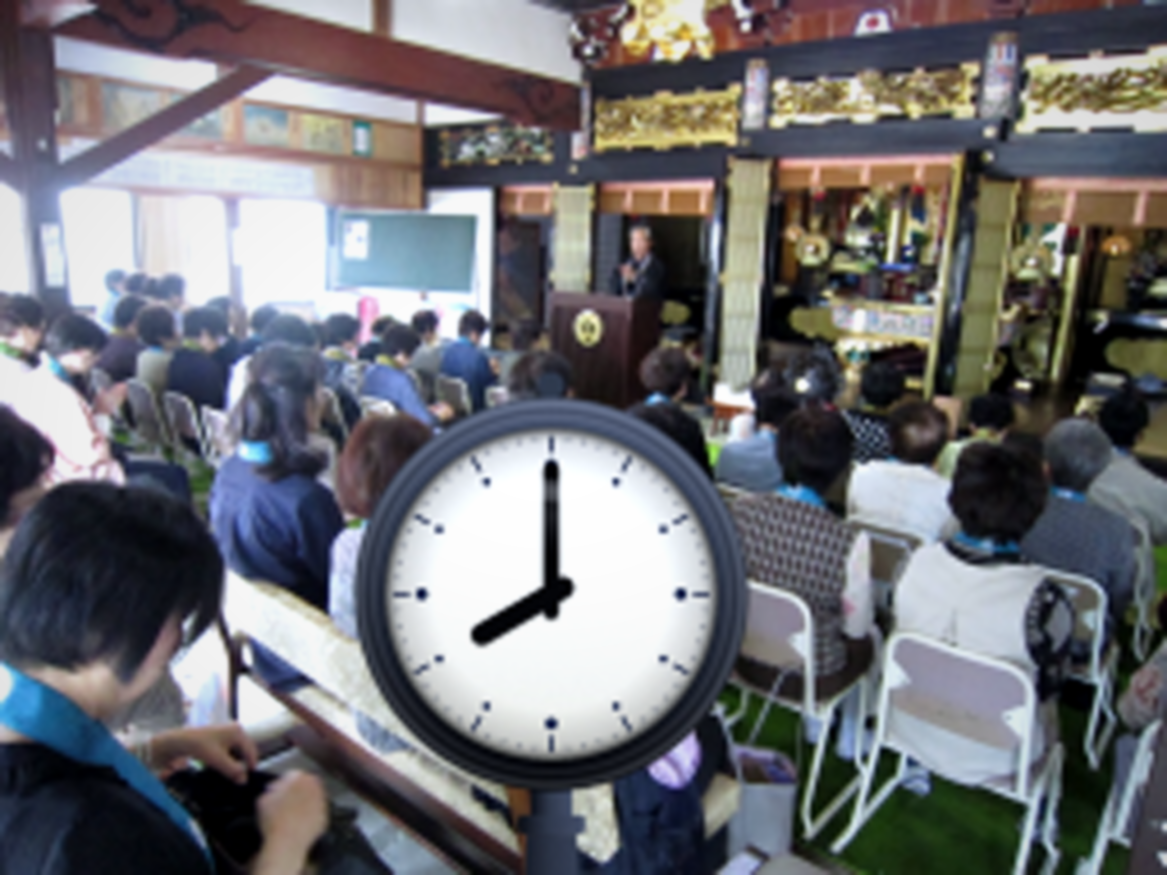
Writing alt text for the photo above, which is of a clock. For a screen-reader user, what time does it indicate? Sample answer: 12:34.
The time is 8:00
